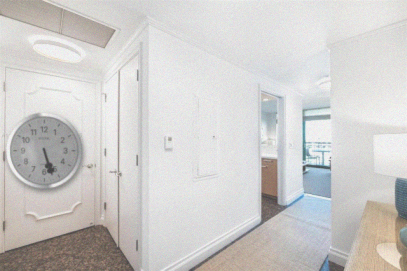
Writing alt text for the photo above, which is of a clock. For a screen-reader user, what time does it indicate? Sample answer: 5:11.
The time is 5:27
